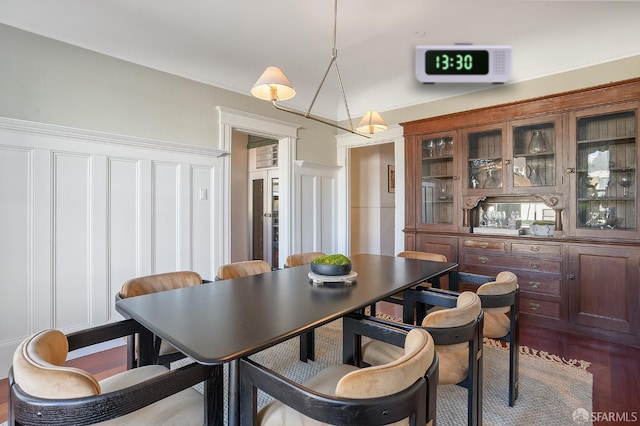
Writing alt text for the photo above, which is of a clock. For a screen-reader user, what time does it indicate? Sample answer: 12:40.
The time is 13:30
